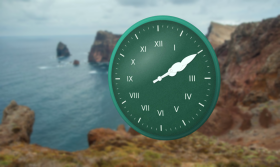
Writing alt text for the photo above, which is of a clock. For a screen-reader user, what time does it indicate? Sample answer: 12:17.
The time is 2:10
